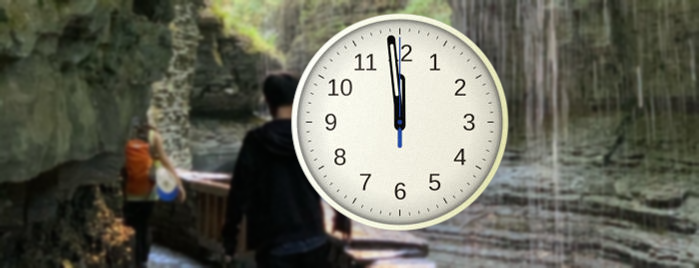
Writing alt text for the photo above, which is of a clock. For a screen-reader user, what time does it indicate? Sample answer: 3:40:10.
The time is 11:59:00
